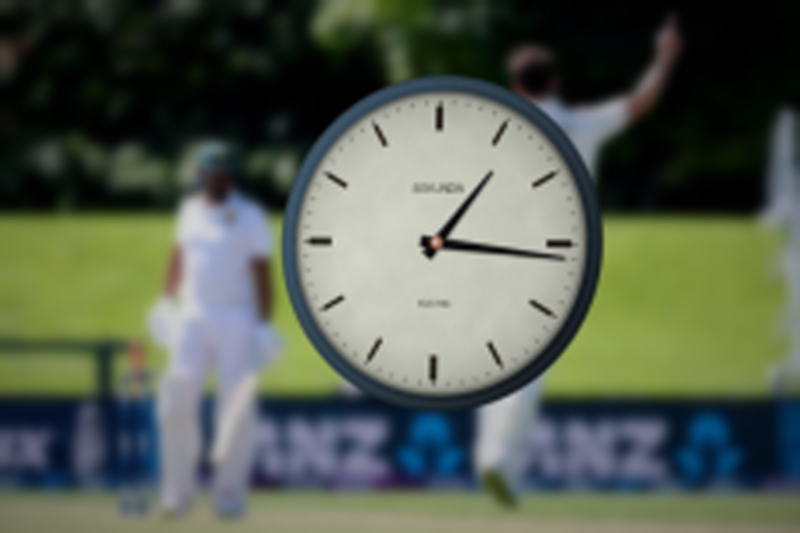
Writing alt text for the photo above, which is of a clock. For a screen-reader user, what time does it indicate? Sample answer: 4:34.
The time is 1:16
